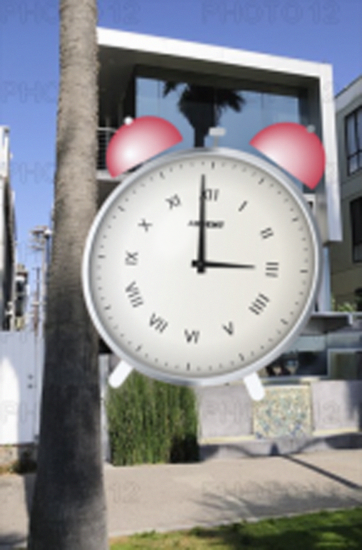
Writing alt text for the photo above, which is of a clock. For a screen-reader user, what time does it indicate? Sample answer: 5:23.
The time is 2:59
